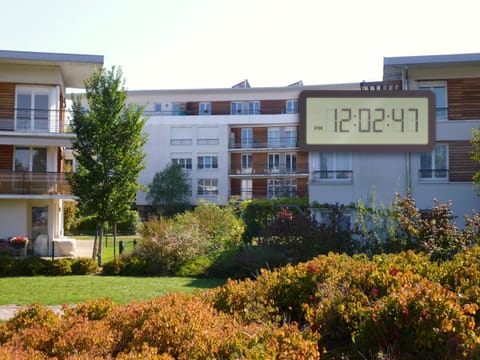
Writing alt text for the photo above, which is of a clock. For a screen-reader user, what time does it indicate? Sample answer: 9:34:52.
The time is 12:02:47
